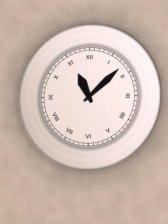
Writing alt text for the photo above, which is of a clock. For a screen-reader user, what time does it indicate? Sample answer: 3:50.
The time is 11:08
